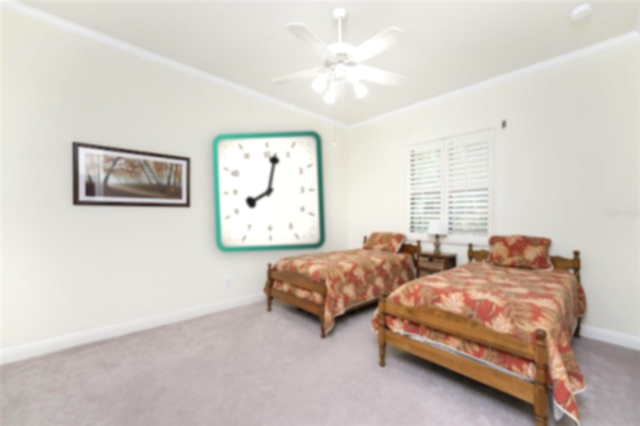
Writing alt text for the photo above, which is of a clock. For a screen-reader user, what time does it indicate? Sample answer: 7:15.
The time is 8:02
